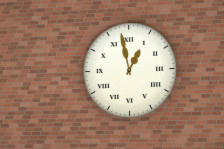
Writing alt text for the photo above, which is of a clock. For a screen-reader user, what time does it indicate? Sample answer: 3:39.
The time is 12:58
